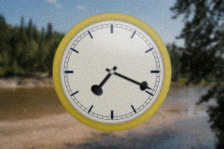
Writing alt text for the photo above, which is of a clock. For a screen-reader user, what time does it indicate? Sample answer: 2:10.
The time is 7:19
